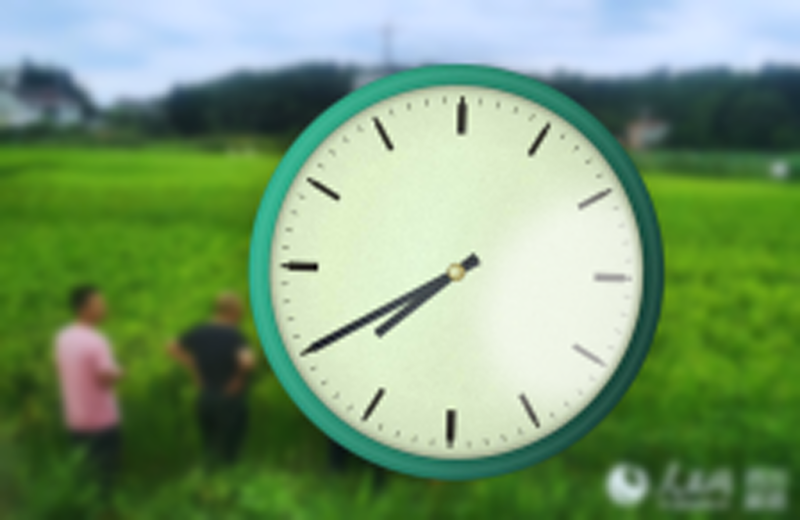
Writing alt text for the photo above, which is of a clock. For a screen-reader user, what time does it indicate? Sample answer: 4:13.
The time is 7:40
